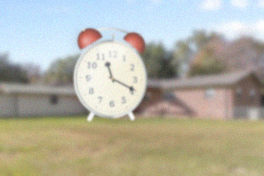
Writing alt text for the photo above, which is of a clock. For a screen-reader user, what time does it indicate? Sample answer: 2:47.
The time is 11:19
